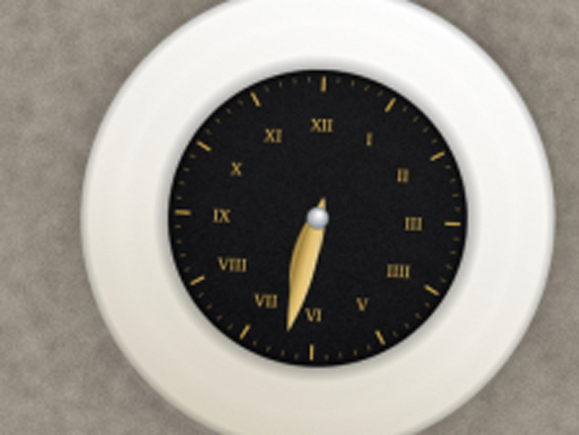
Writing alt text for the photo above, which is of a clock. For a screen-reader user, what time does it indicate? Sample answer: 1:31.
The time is 6:32
